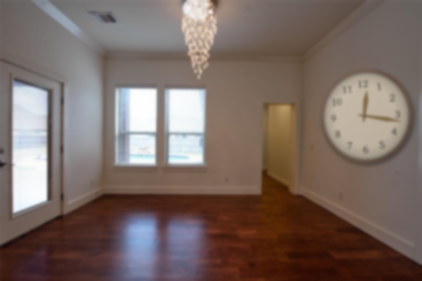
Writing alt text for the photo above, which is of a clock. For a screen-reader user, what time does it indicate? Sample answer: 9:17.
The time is 12:17
